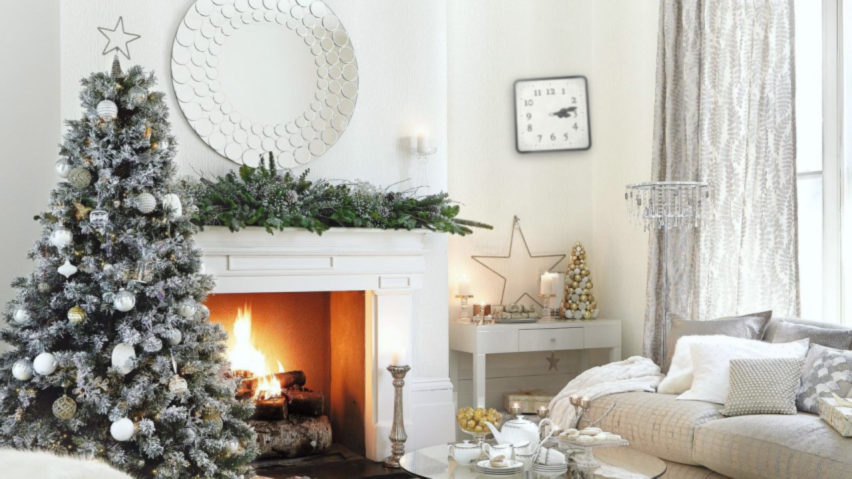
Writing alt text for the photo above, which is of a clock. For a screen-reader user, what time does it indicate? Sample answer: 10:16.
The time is 3:13
